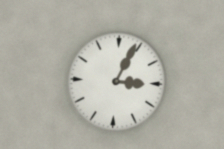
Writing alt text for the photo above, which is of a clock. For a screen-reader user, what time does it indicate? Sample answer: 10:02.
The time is 3:04
